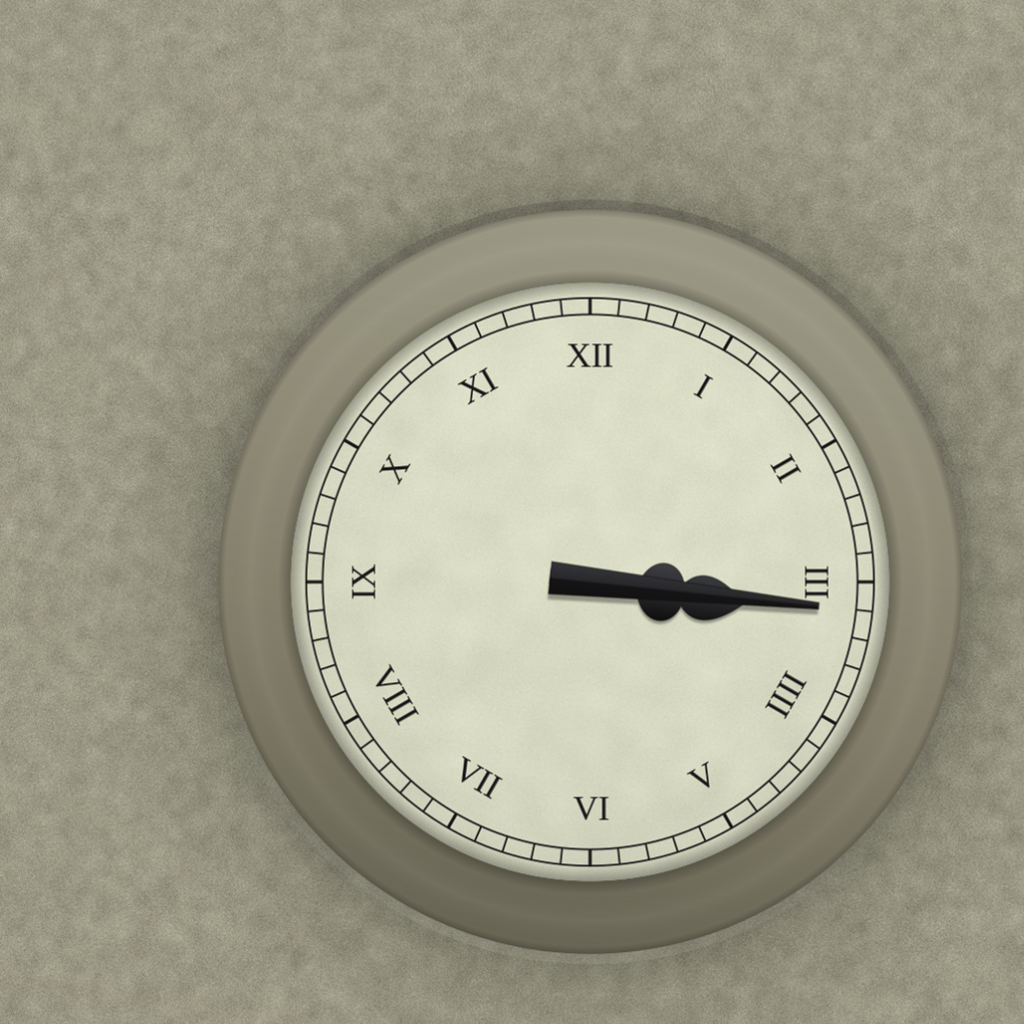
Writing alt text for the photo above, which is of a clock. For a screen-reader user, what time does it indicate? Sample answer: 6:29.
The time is 3:16
